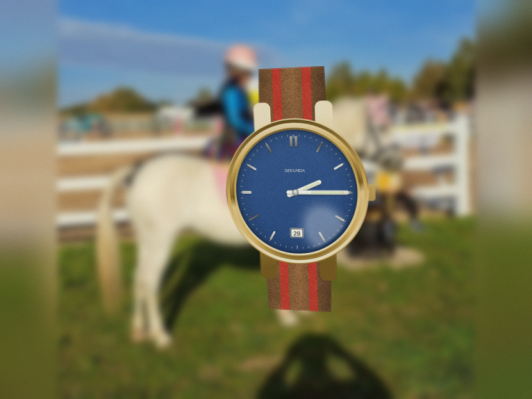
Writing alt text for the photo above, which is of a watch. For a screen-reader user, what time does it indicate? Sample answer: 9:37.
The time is 2:15
